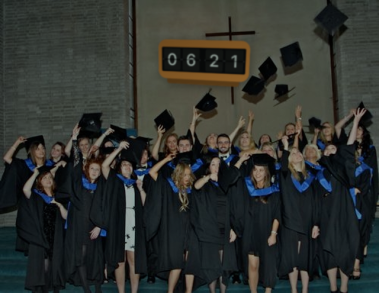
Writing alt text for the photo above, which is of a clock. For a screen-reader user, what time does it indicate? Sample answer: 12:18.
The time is 6:21
